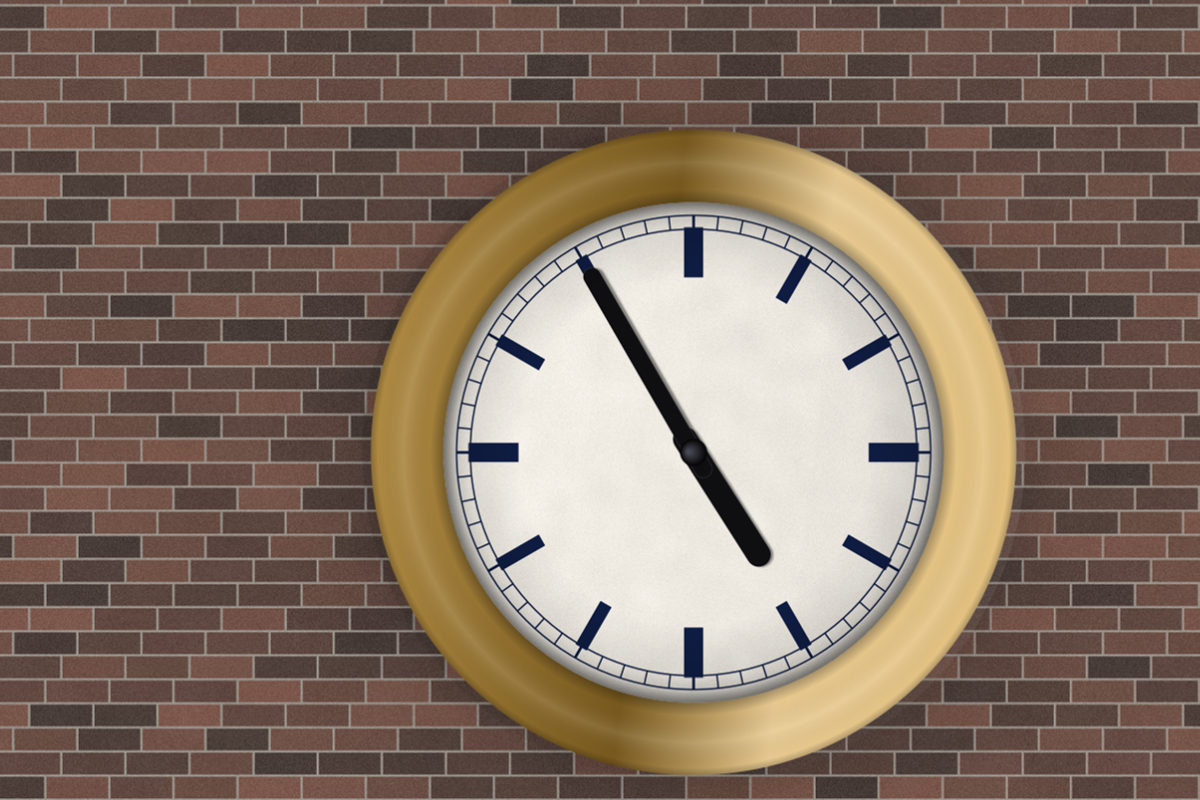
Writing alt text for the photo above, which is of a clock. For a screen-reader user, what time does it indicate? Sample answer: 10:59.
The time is 4:55
